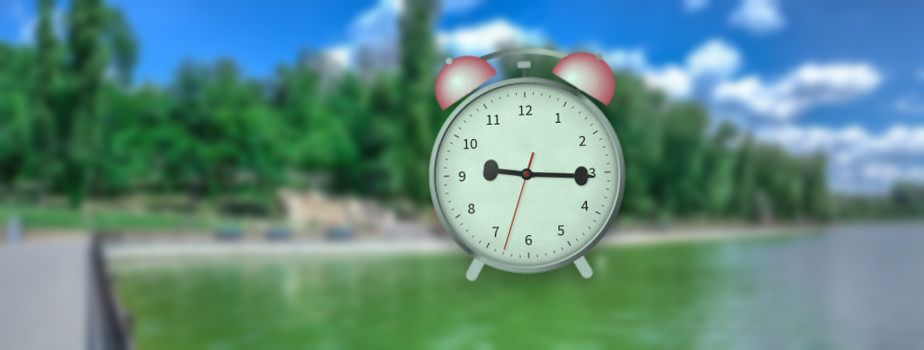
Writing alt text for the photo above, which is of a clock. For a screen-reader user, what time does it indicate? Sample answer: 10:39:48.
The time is 9:15:33
